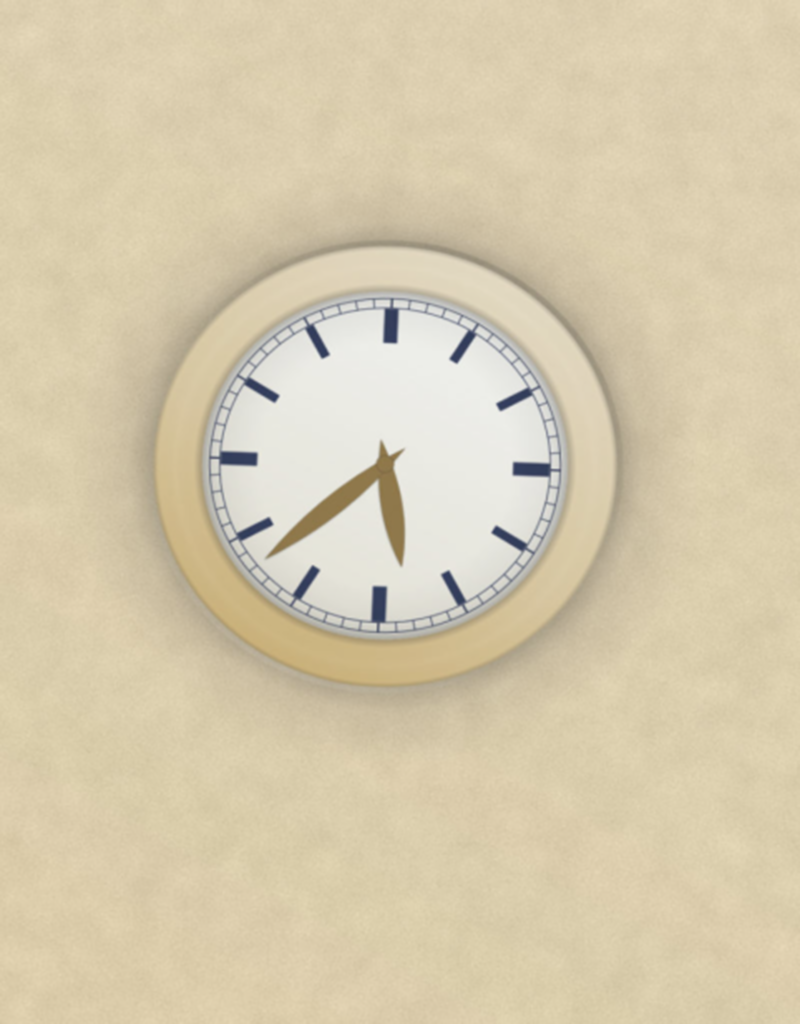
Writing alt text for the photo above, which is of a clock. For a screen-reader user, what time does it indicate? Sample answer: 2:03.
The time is 5:38
